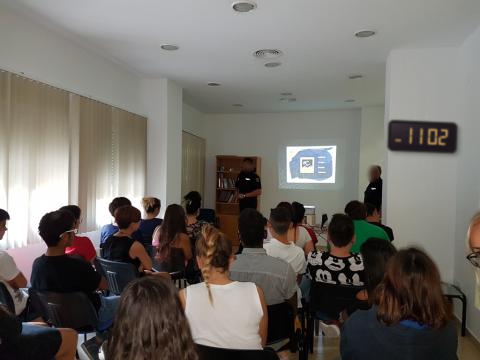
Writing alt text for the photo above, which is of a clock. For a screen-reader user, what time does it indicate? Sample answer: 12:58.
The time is 11:02
